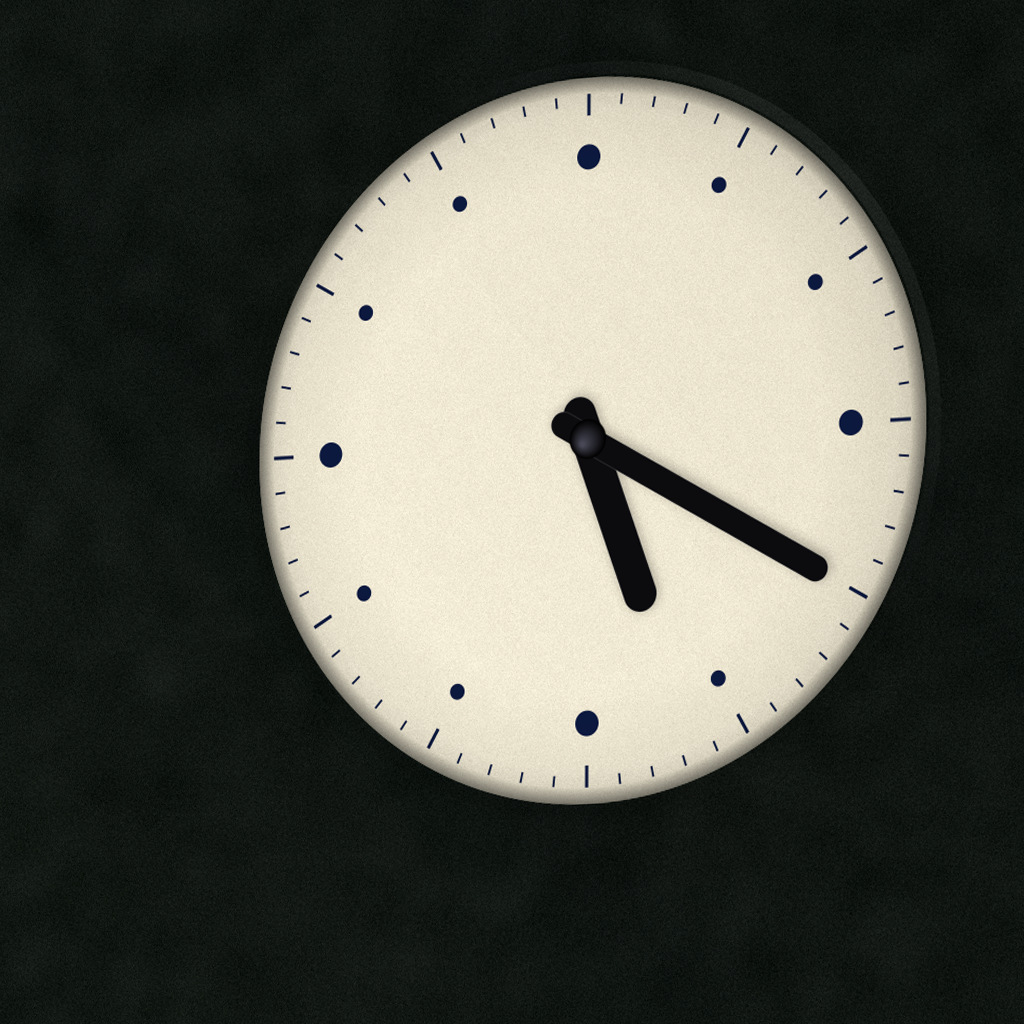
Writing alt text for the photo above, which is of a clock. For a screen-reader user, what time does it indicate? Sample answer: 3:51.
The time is 5:20
